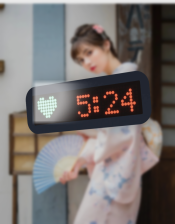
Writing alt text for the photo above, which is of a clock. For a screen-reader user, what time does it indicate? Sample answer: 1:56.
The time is 5:24
